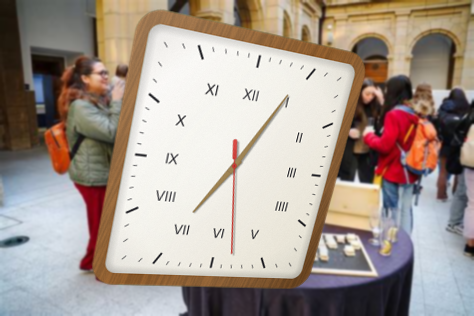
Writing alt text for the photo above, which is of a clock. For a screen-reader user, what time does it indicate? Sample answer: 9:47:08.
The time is 7:04:28
